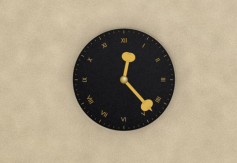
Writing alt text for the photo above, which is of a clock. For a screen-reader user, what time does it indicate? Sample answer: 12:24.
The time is 12:23
